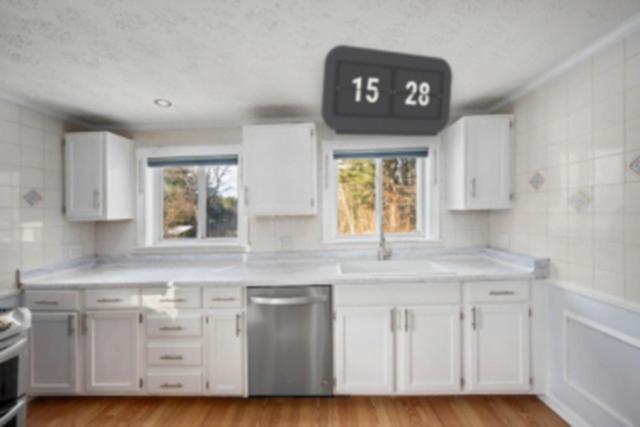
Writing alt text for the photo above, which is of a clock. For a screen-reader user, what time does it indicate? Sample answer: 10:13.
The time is 15:28
